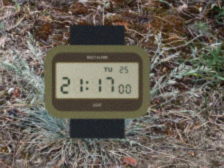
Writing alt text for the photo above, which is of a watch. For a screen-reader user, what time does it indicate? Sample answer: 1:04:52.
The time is 21:17:00
